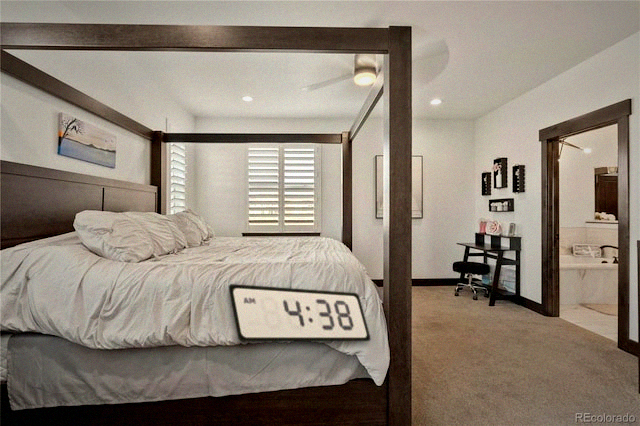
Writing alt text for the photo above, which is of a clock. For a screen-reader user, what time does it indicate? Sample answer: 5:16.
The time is 4:38
